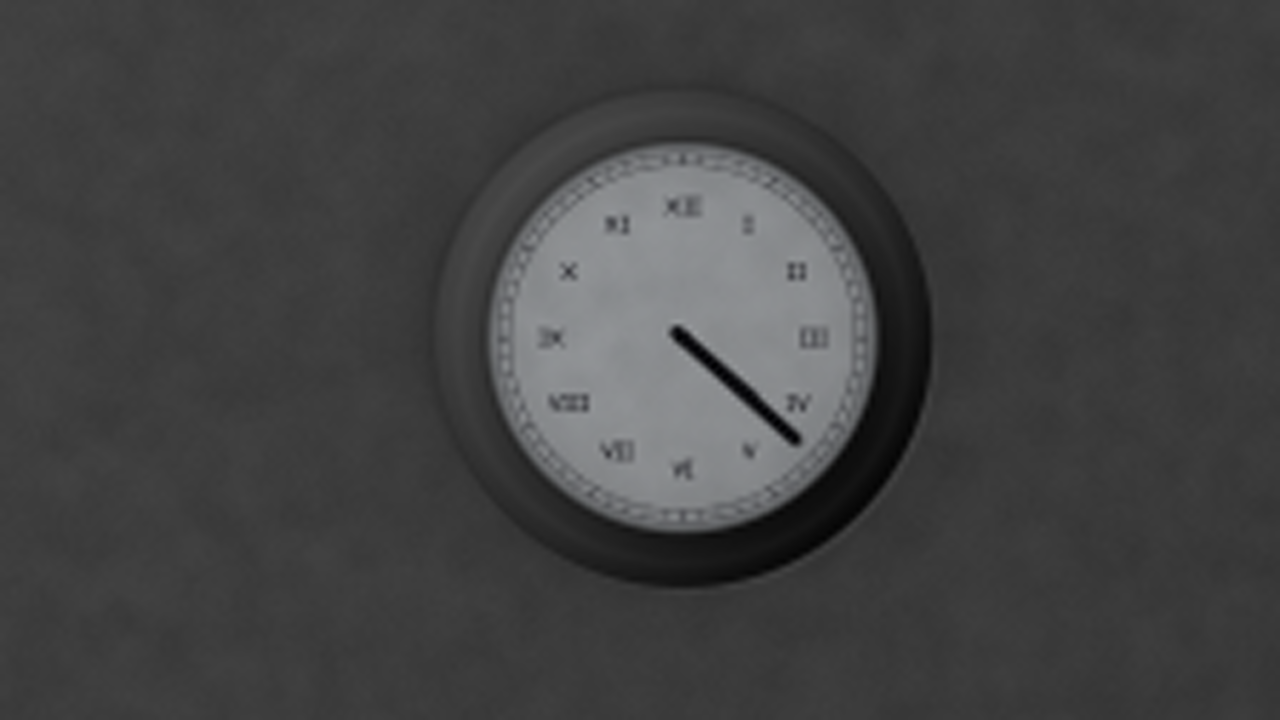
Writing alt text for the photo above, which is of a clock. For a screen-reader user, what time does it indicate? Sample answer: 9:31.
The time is 4:22
